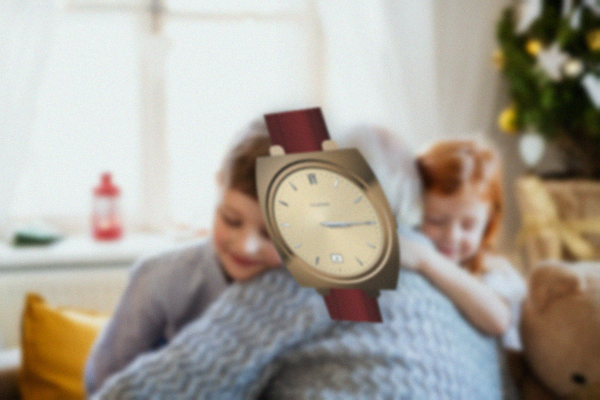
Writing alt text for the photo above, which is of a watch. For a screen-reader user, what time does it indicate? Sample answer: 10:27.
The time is 3:15
